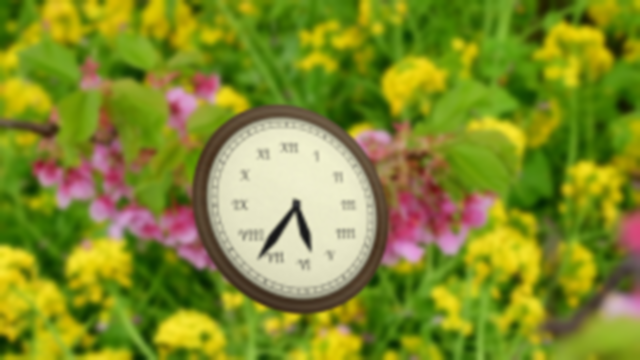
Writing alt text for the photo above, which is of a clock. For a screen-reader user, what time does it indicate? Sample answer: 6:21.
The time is 5:37
